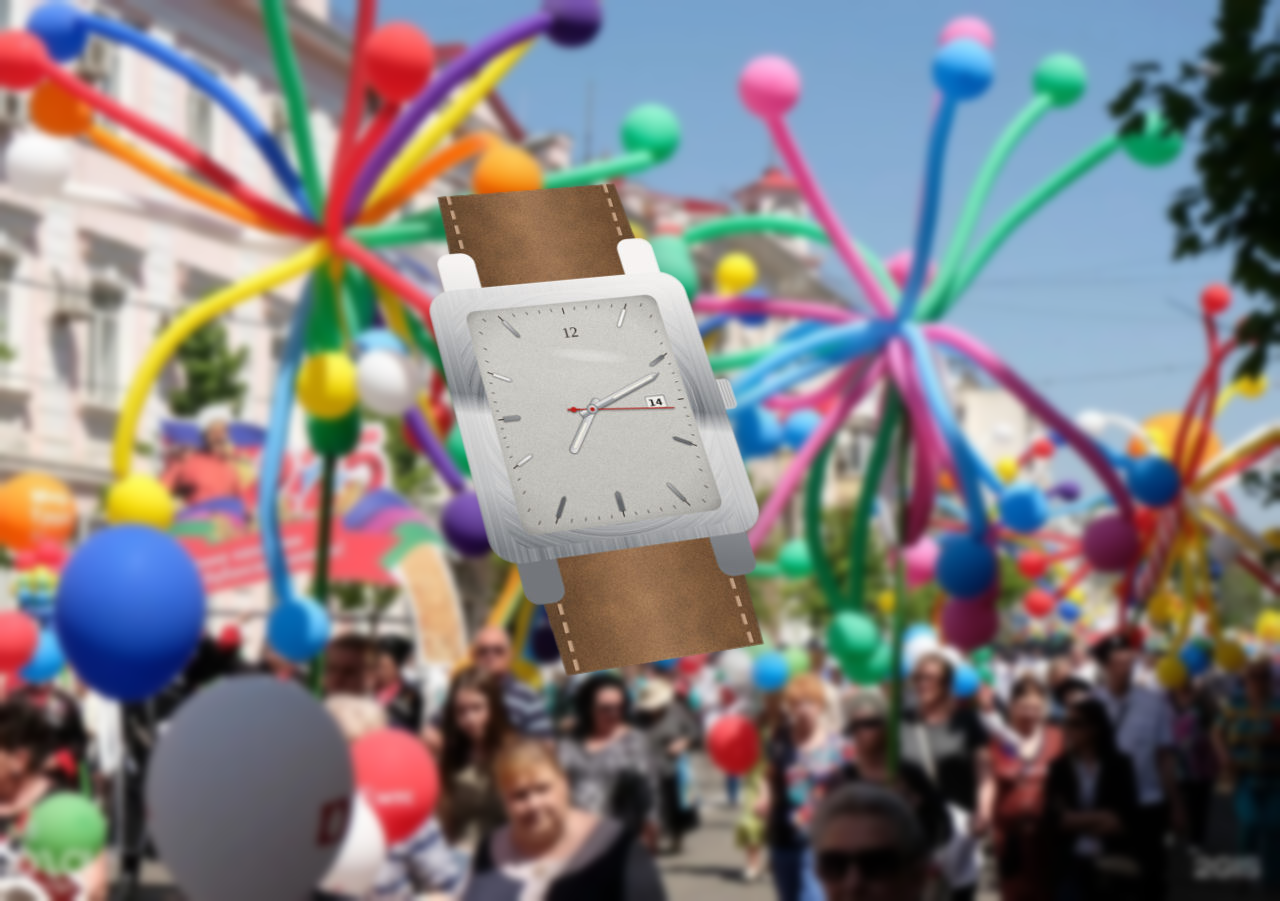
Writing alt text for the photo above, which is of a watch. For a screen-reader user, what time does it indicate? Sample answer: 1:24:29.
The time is 7:11:16
